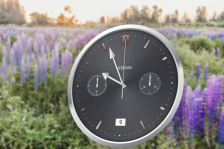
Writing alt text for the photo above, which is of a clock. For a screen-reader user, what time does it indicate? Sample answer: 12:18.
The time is 9:56
